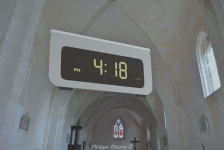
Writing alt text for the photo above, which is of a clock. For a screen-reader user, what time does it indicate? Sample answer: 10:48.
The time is 4:18
